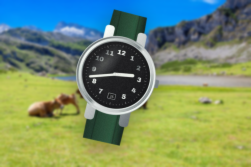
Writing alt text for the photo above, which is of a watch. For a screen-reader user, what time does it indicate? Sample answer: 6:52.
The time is 2:42
